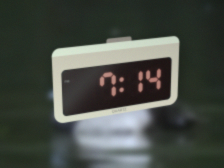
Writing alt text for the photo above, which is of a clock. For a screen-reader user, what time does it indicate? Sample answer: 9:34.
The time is 7:14
